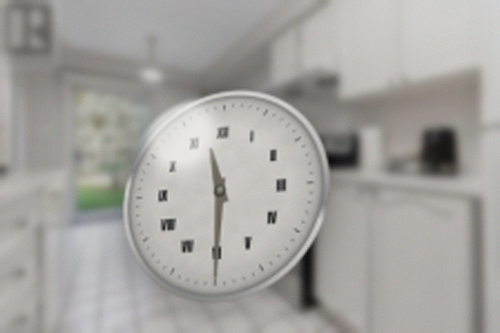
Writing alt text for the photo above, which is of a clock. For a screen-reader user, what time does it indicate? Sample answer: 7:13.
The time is 11:30
